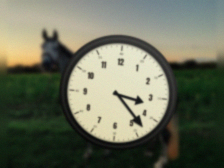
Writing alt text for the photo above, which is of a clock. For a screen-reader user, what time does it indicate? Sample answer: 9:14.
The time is 3:23
